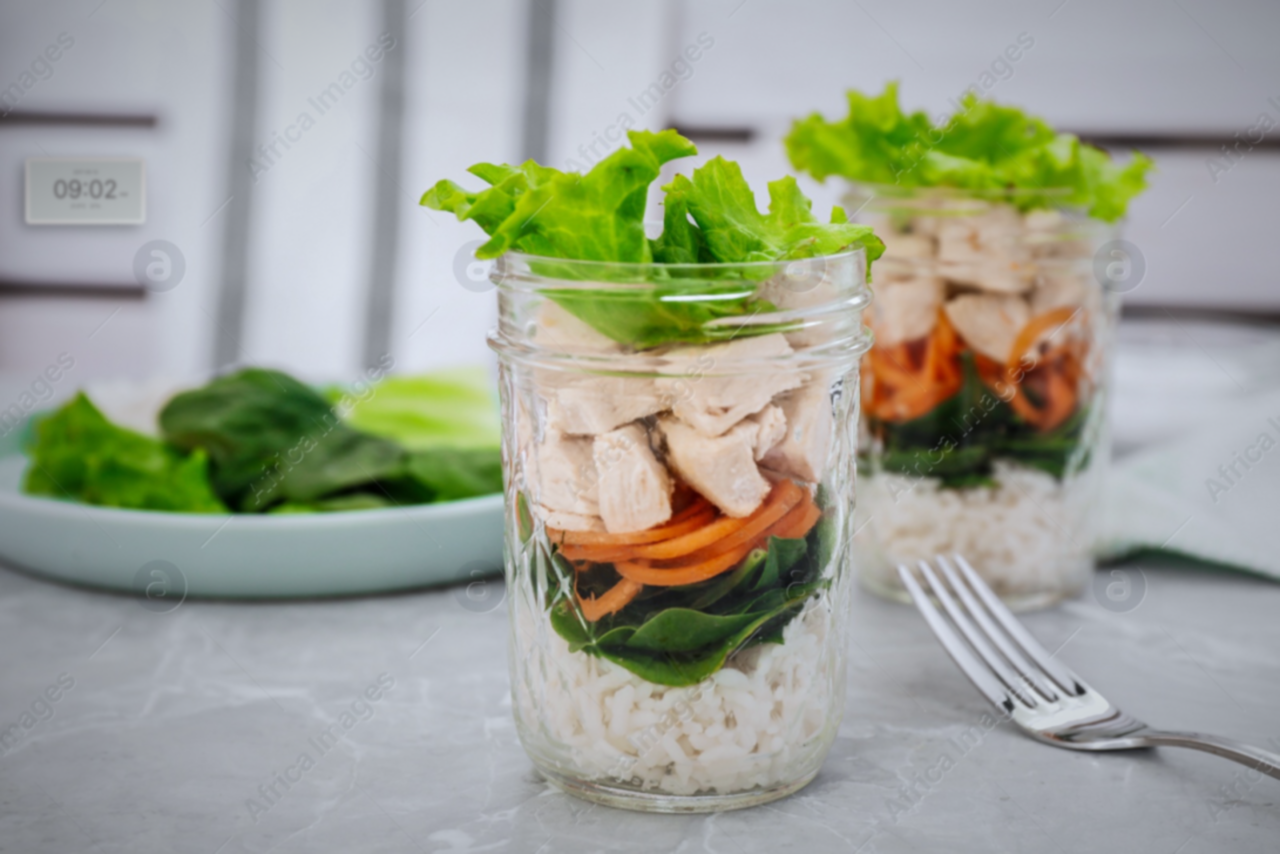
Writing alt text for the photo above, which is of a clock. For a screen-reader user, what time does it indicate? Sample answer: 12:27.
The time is 9:02
